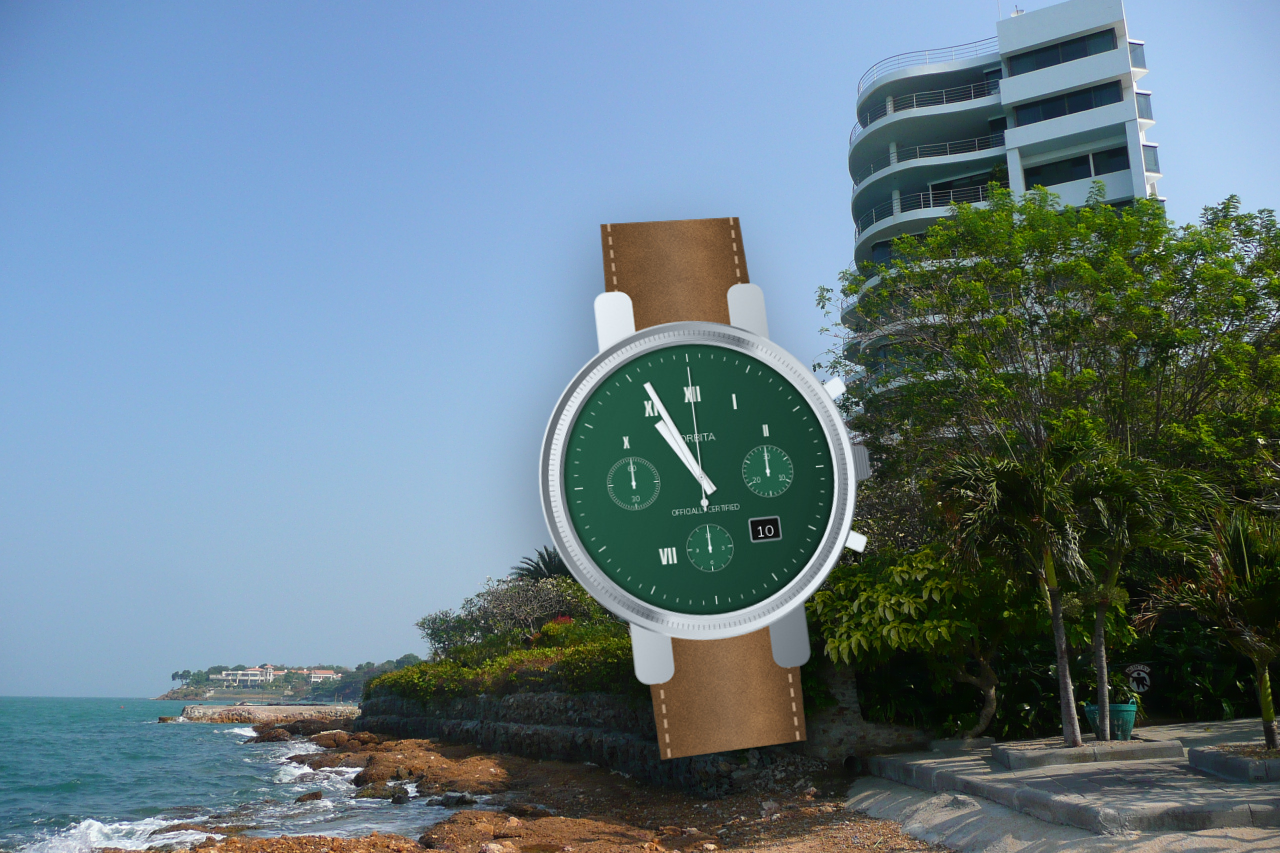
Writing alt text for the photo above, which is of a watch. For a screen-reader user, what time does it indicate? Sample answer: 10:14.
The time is 10:56
